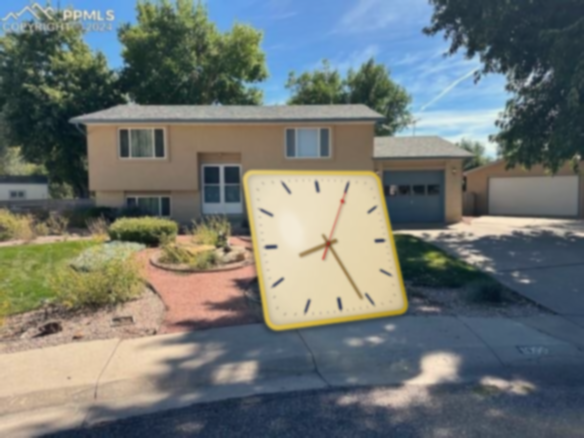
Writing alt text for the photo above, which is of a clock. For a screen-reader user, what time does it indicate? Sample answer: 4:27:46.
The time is 8:26:05
